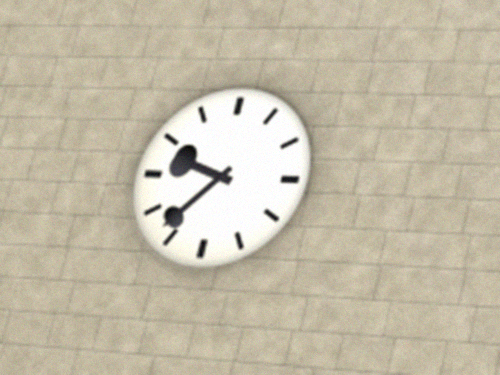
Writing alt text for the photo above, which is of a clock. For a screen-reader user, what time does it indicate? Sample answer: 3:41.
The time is 9:37
